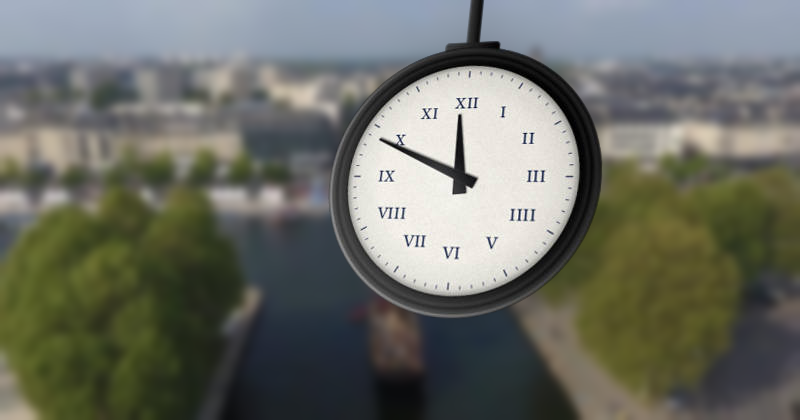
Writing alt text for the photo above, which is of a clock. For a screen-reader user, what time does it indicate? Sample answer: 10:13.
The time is 11:49
